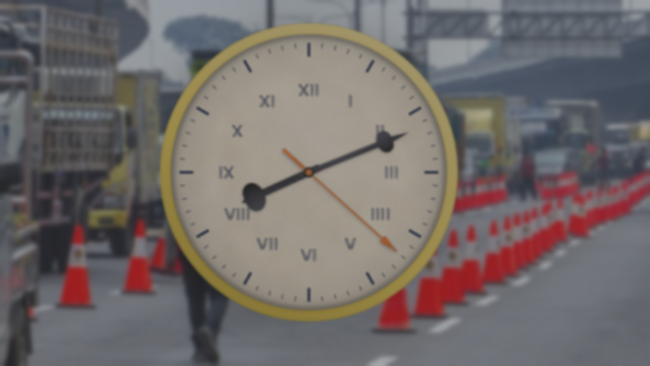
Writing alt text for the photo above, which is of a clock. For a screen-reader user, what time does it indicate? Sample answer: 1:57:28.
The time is 8:11:22
